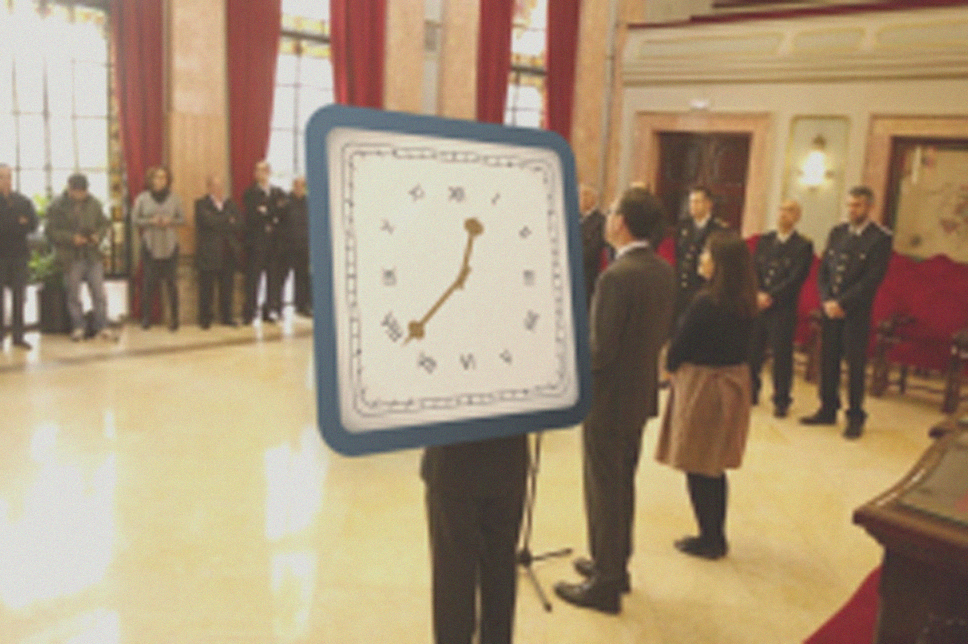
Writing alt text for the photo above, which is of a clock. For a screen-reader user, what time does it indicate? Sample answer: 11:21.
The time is 12:38
